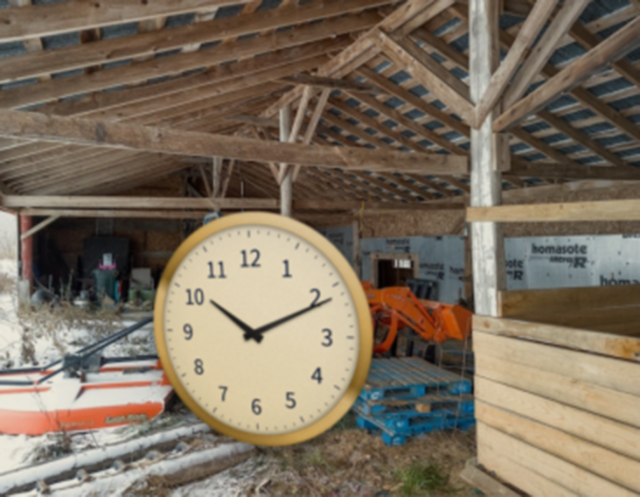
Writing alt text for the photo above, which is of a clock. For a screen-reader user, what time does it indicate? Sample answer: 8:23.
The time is 10:11
